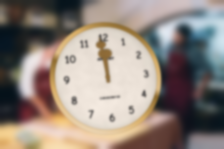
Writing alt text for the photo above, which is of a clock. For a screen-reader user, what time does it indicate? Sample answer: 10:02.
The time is 11:59
